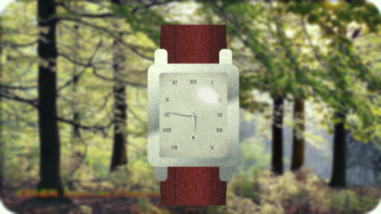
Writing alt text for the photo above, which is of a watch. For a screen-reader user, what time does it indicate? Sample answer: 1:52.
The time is 5:46
